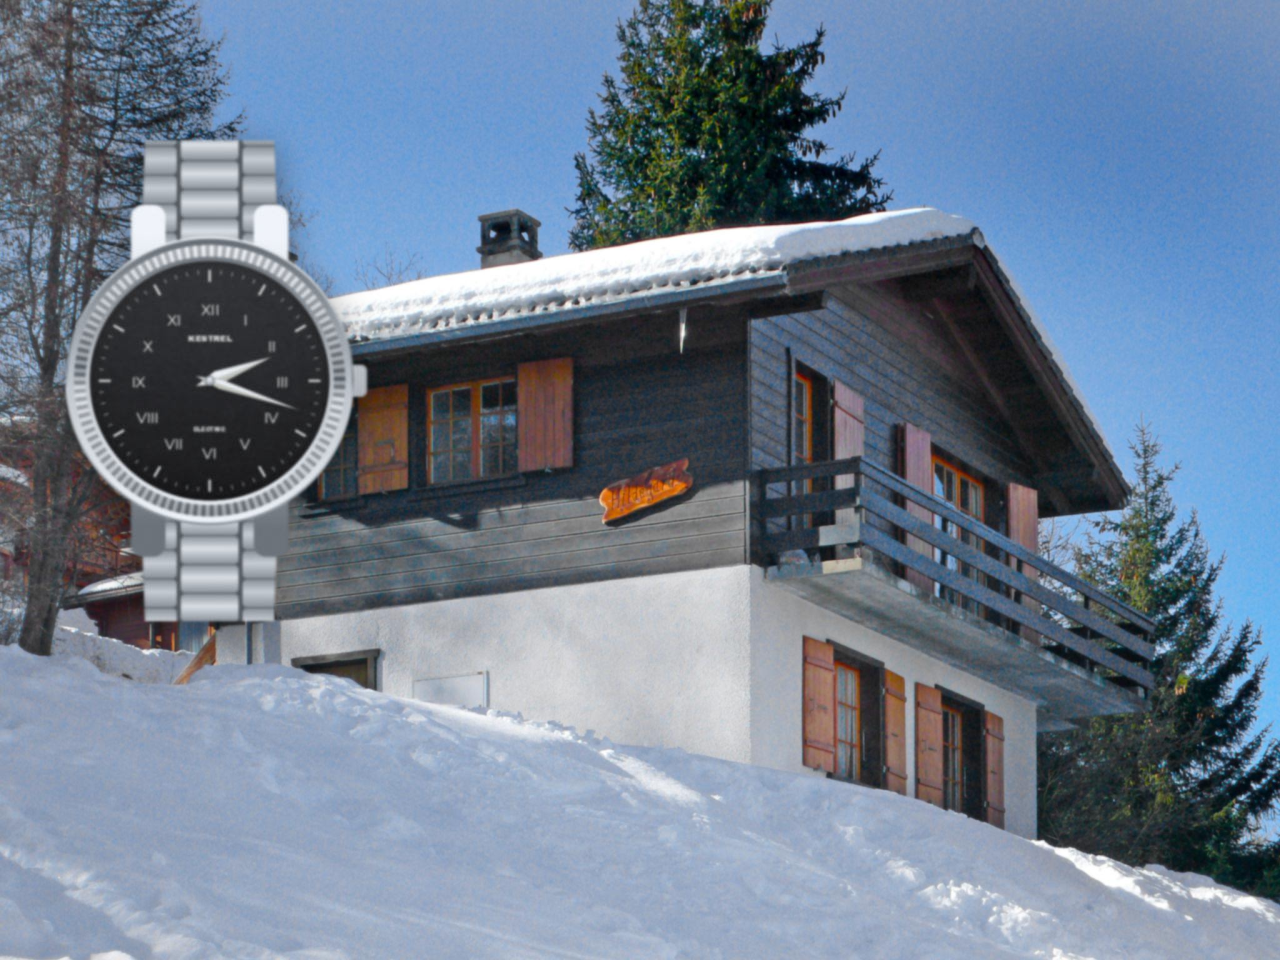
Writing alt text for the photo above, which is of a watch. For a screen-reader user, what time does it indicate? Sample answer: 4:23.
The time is 2:18
